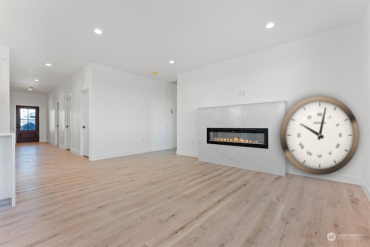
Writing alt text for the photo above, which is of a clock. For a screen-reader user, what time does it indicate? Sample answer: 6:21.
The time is 10:02
